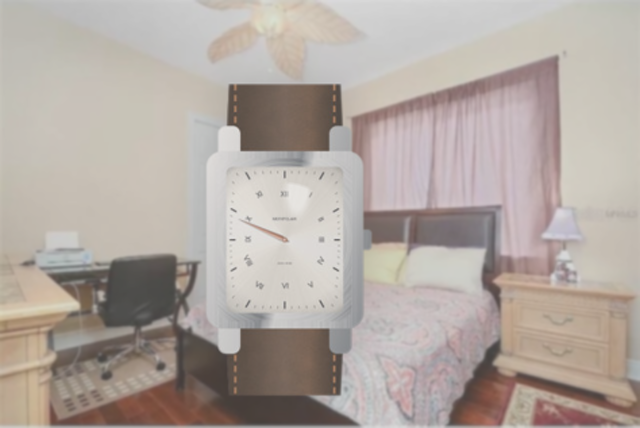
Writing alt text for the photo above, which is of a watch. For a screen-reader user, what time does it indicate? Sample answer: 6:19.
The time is 9:49
